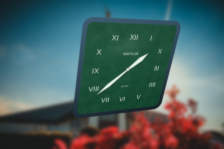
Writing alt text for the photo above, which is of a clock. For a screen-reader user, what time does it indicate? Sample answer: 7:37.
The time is 1:38
